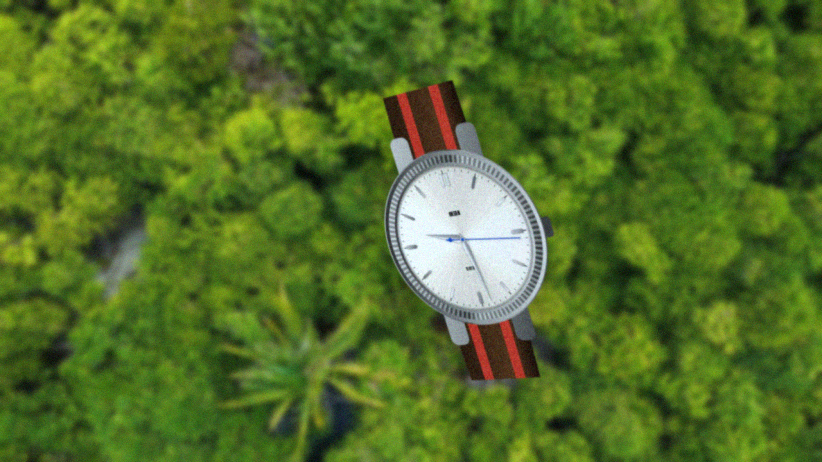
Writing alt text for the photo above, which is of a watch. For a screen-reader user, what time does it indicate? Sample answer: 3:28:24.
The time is 9:28:16
